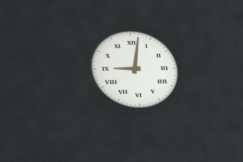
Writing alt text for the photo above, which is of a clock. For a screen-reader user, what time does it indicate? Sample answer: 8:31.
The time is 9:02
